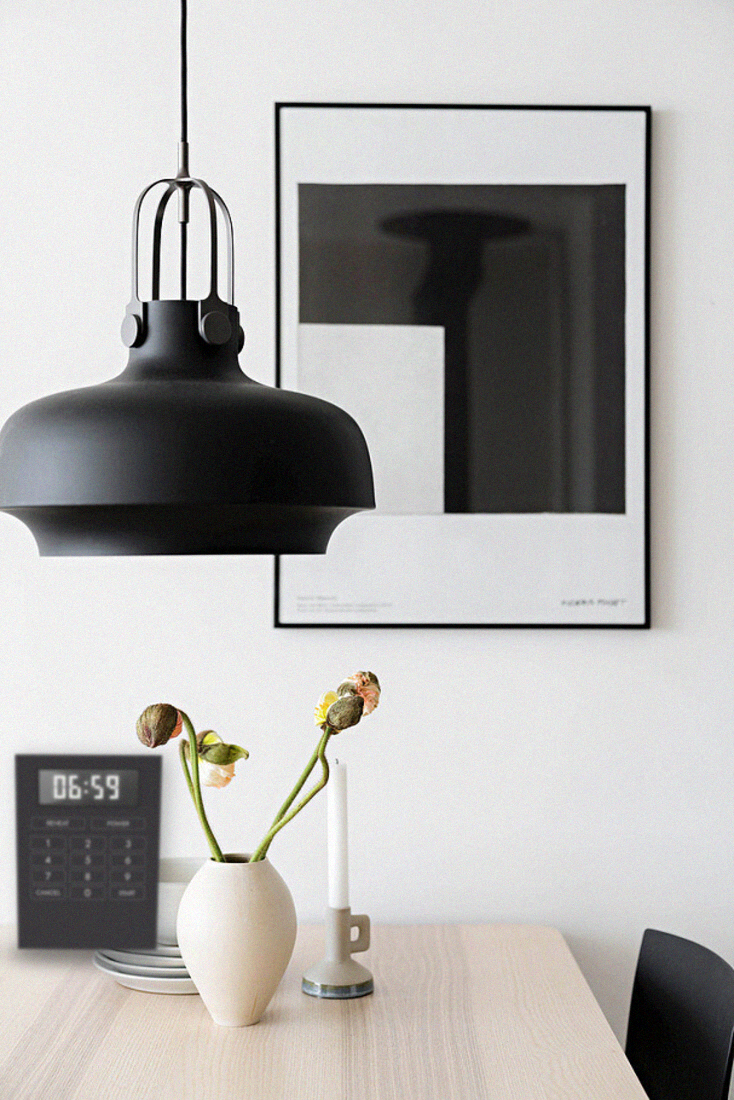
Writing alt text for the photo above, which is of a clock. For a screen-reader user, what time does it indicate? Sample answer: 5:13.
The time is 6:59
